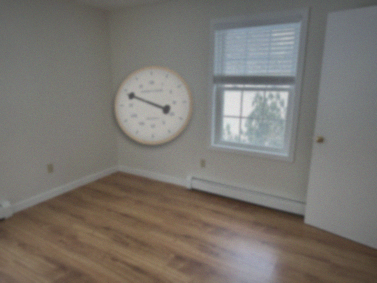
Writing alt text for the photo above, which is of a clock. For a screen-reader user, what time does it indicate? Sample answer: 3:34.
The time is 3:49
